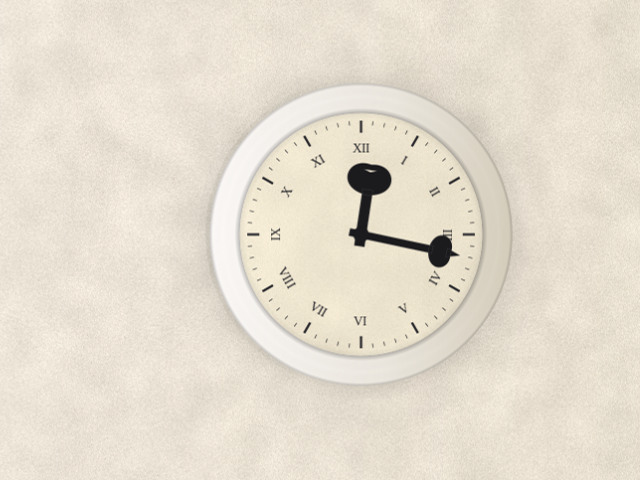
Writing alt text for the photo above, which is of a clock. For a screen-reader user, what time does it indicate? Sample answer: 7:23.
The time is 12:17
